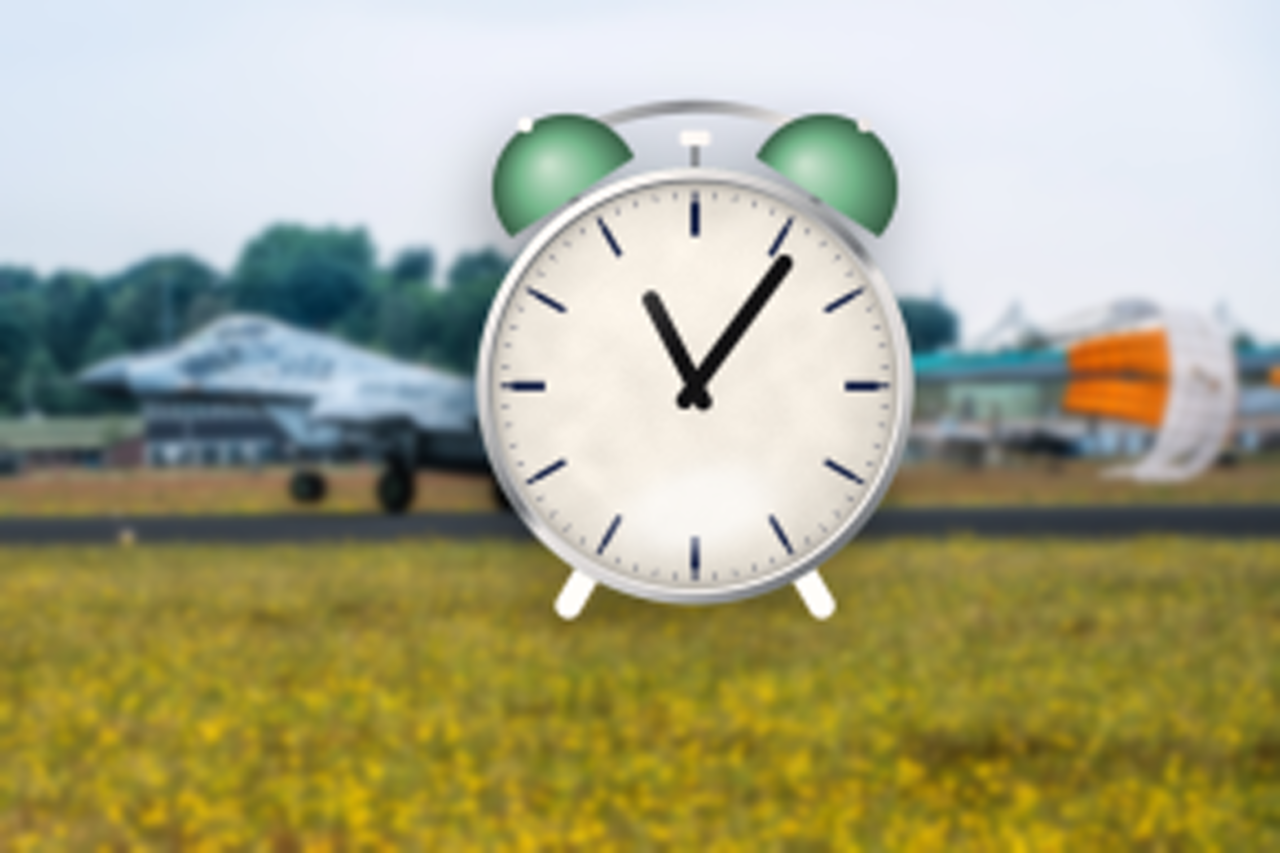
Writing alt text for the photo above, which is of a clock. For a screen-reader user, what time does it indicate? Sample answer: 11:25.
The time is 11:06
